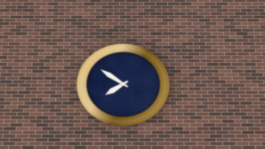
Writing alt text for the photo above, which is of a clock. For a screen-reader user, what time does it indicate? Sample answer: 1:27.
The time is 7:51
